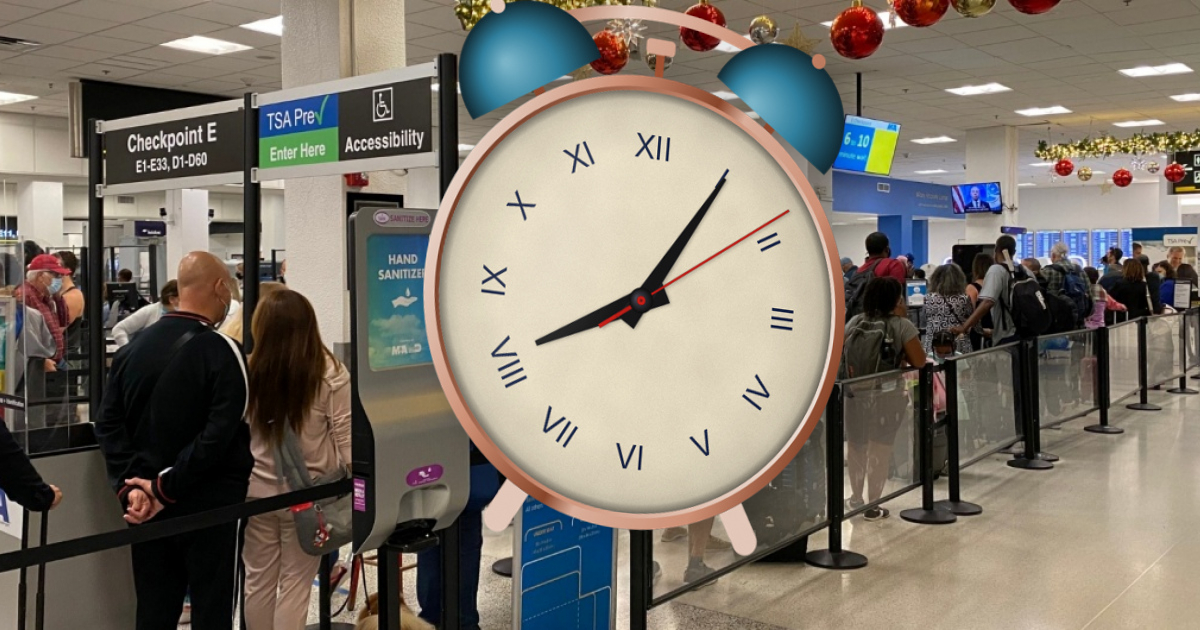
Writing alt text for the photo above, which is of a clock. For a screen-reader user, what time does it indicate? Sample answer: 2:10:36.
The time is 8:05:09
